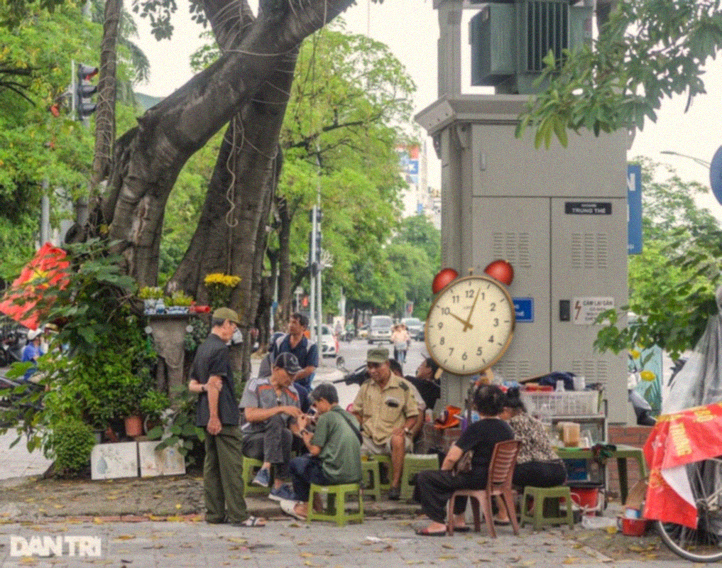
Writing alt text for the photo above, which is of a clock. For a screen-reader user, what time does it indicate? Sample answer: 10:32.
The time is 10:03
